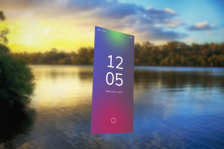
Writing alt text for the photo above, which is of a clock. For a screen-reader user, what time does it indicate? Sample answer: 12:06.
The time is 12:05
